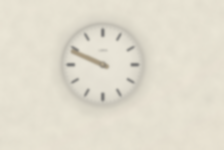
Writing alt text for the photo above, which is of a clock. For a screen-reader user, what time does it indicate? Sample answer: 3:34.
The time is 9:49
